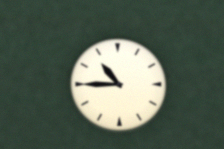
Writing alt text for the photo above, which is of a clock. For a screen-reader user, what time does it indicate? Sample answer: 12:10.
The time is 10:45
